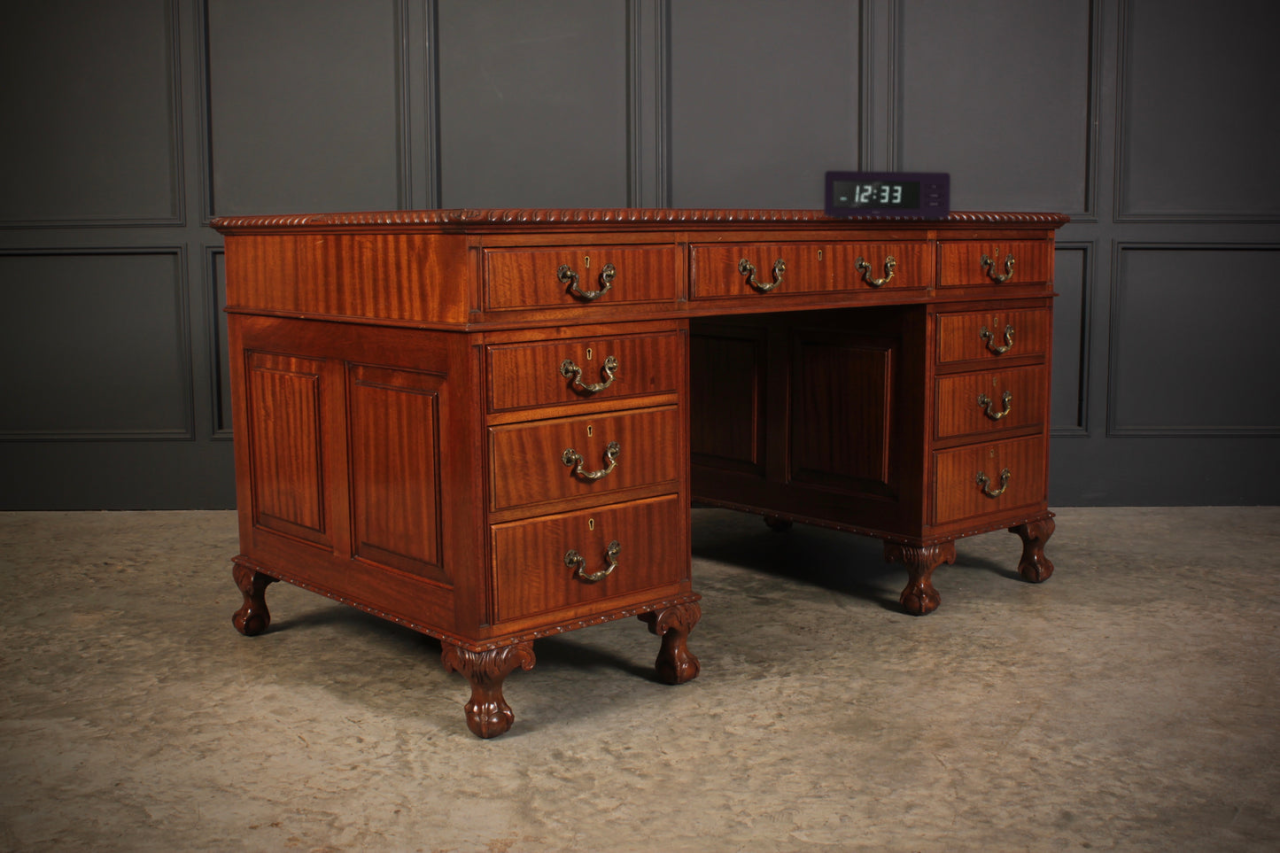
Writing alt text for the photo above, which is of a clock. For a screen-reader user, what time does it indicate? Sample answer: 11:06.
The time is 12:33
